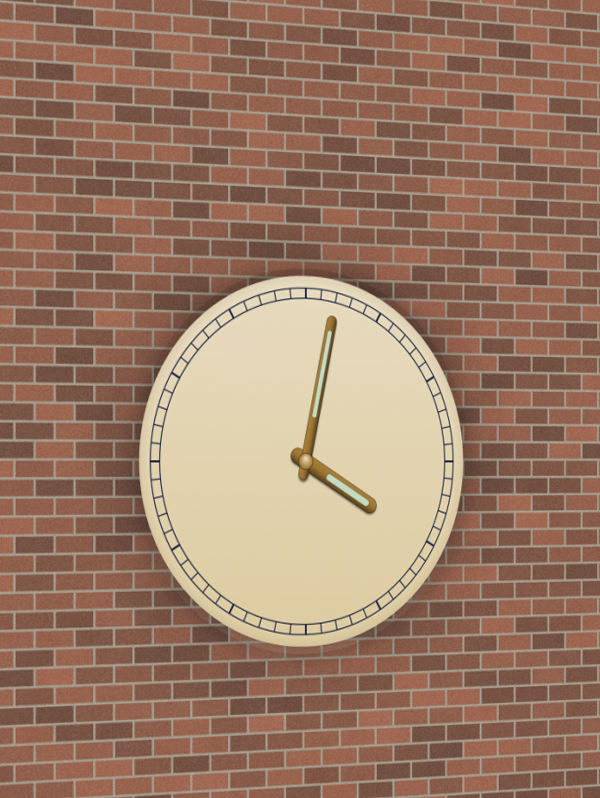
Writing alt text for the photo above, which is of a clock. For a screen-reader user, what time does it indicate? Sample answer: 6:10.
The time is 4:02
